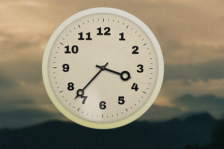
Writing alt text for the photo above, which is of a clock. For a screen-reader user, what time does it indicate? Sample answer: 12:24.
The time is 3:37
